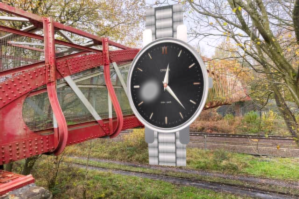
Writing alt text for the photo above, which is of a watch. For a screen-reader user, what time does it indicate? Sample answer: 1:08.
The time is 12:23
